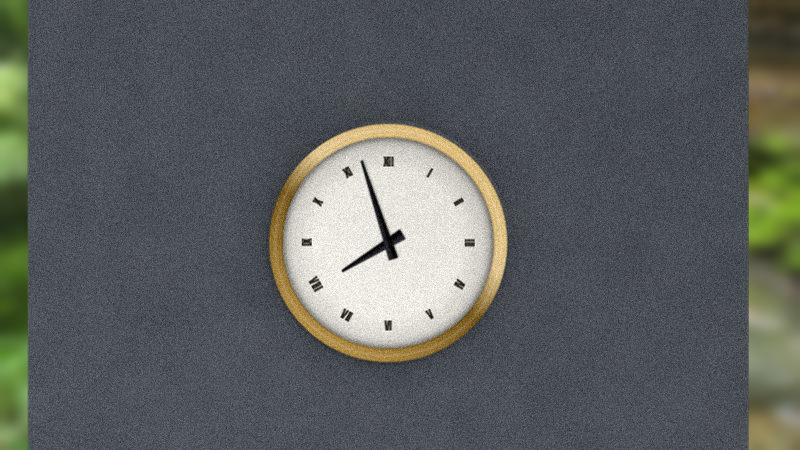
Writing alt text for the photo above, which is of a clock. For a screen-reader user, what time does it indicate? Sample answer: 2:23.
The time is 7:57
